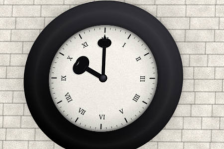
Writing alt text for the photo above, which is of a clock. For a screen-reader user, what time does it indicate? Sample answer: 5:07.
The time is 10:00
